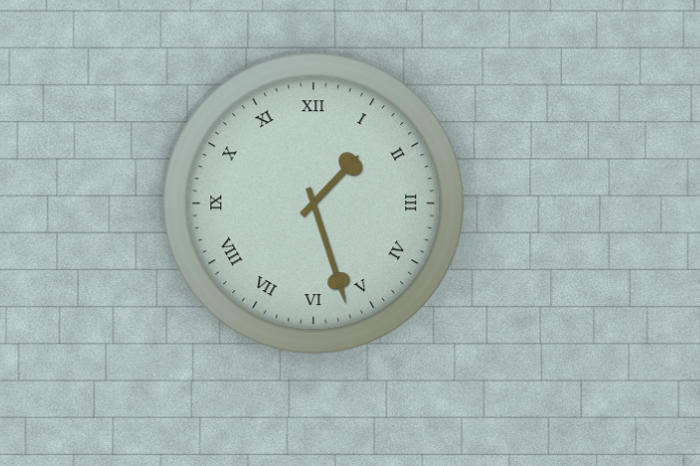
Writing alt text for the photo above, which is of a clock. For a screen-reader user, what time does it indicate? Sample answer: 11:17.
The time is 1:27
